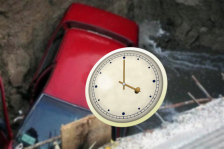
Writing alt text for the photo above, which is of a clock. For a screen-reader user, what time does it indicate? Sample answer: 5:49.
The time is 4:00
